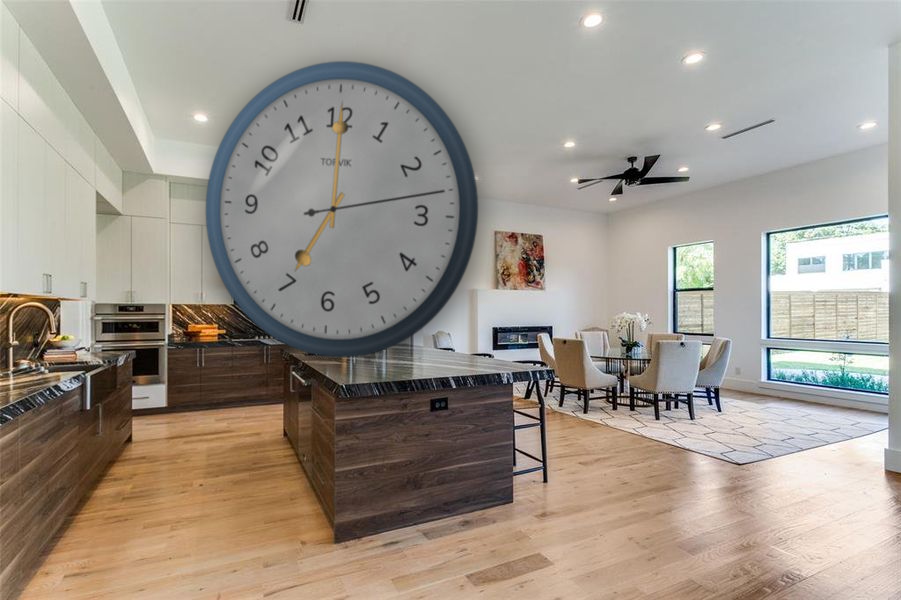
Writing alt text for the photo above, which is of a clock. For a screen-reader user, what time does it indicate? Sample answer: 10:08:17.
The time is 7:00:13
